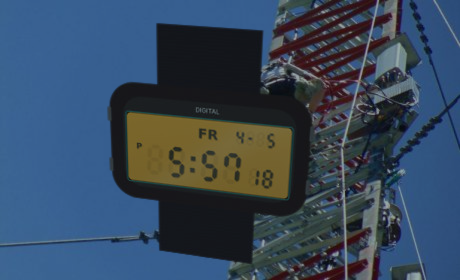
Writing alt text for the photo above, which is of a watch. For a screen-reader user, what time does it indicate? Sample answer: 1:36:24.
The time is 5:57:18
